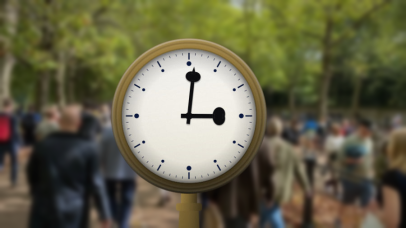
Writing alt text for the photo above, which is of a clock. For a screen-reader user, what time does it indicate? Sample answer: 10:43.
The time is 3:01
